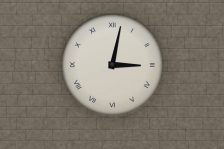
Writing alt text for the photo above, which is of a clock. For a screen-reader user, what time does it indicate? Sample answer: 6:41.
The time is 3:02
